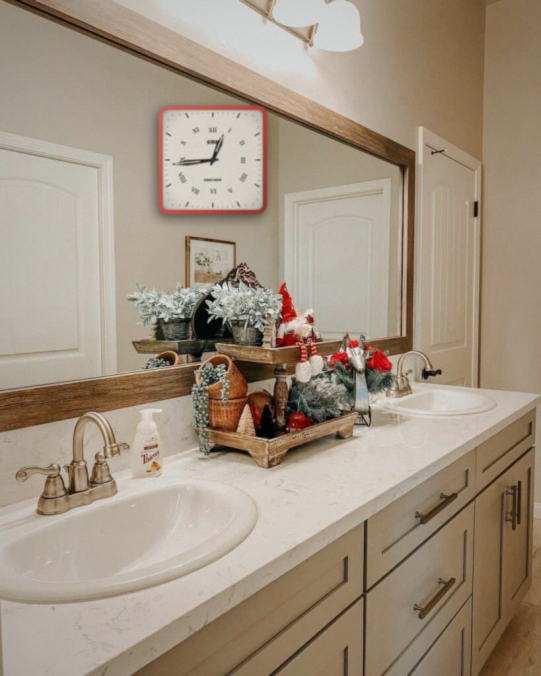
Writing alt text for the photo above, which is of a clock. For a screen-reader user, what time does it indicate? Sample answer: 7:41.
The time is 12:44
